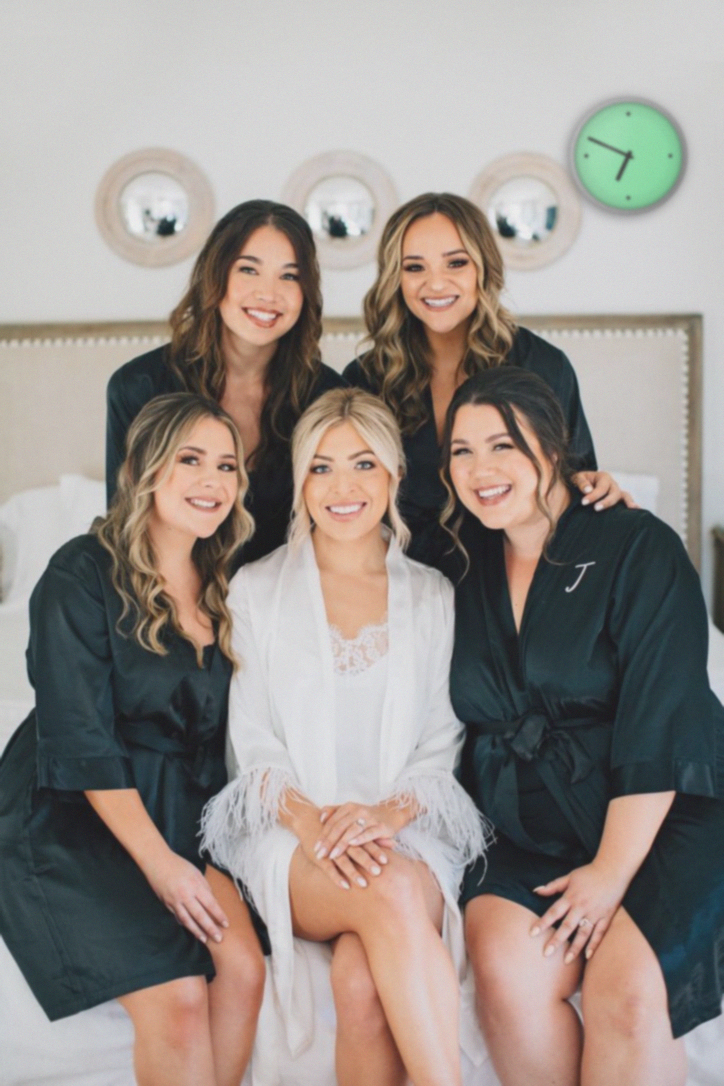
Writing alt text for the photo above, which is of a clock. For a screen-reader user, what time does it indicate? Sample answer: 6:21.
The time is 6:49
